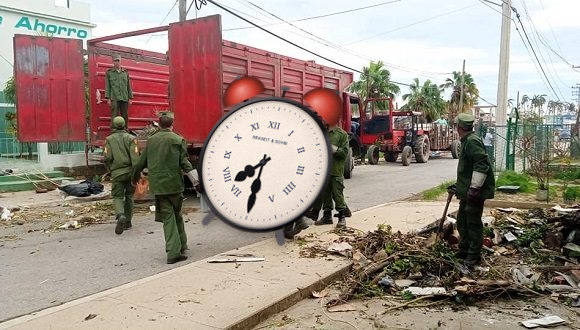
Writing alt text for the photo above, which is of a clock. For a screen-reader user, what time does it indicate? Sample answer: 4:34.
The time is 7:30
